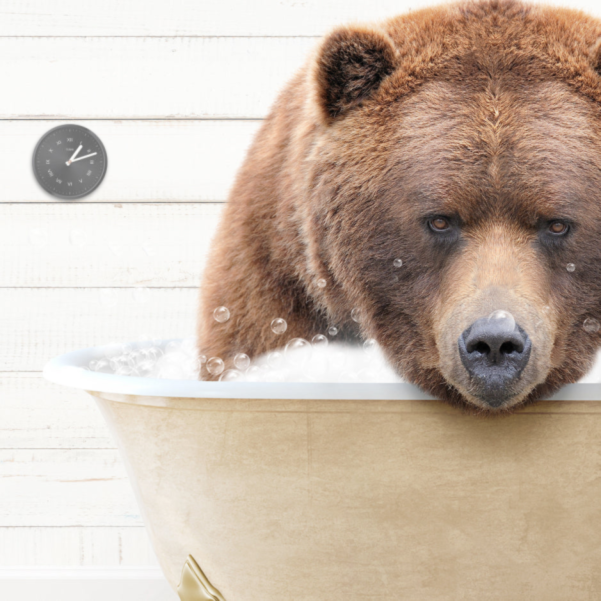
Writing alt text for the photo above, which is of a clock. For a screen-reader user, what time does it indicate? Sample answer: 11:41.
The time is 1:12
